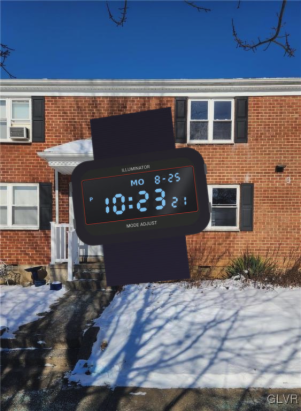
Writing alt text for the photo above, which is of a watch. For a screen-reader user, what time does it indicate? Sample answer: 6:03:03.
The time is 10:23:21
